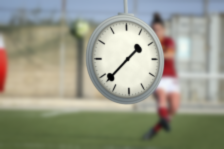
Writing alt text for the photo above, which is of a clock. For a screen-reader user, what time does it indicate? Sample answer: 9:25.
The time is 1:38
